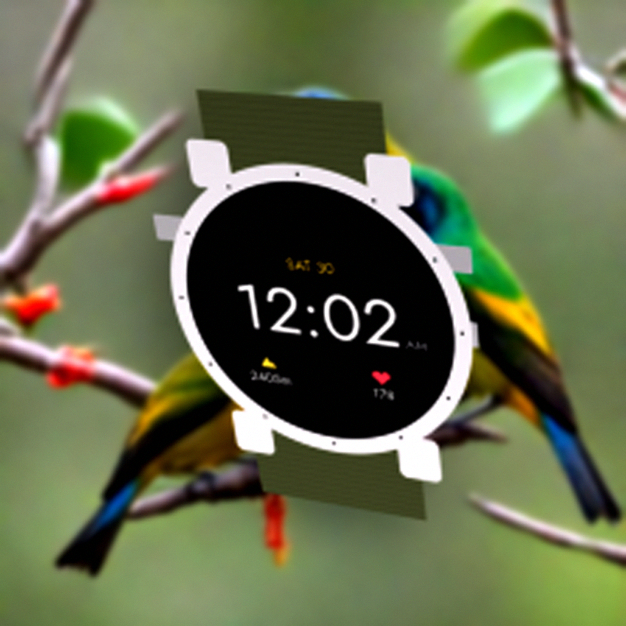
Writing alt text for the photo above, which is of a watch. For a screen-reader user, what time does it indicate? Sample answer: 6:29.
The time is 12:02
